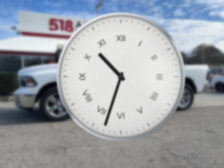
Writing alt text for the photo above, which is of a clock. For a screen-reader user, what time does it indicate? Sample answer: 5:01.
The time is 10:33
